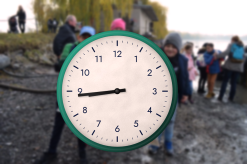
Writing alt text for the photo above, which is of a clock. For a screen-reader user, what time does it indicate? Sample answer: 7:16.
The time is 8:44
